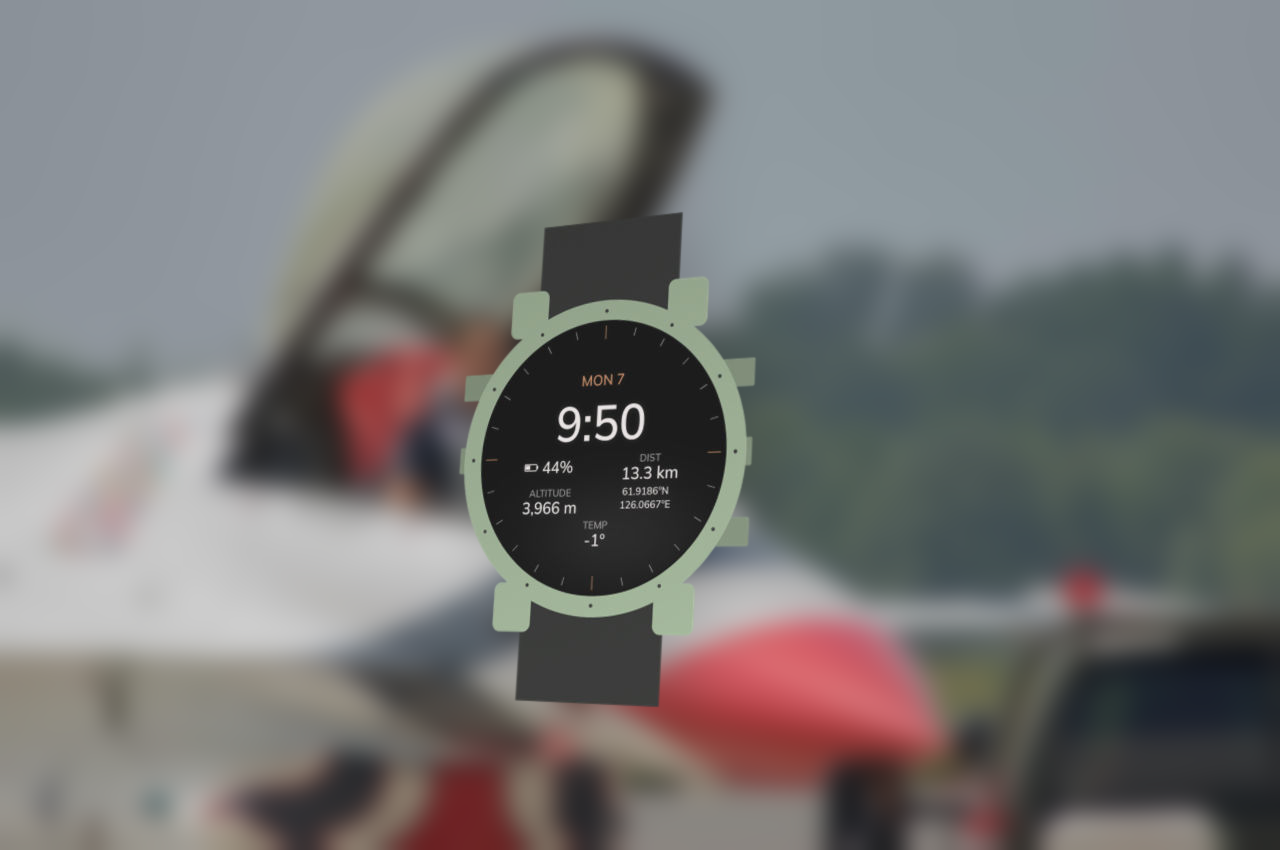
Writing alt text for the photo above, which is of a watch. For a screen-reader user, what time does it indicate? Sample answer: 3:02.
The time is 9:50
